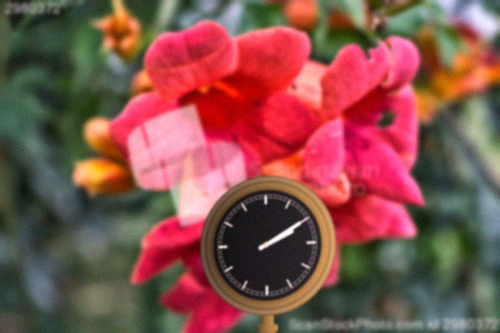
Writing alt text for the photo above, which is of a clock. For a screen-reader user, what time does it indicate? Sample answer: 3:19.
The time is 2:10
